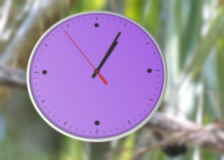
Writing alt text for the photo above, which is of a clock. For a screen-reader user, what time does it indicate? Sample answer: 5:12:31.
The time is 1:04:54
